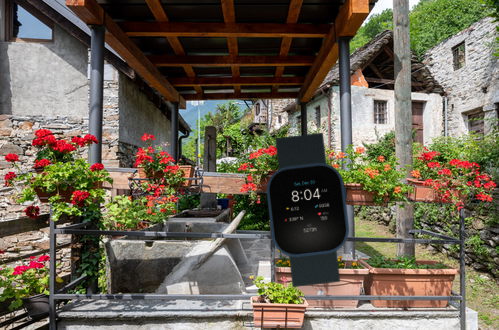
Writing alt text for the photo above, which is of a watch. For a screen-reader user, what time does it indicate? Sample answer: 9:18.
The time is 8:04
